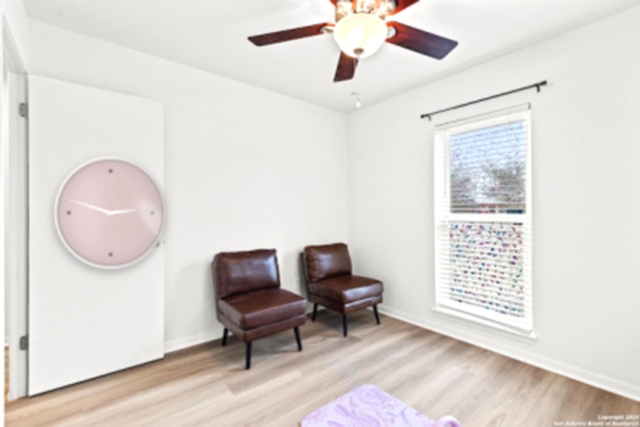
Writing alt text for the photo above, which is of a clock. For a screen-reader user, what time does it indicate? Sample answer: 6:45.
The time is 2:48
